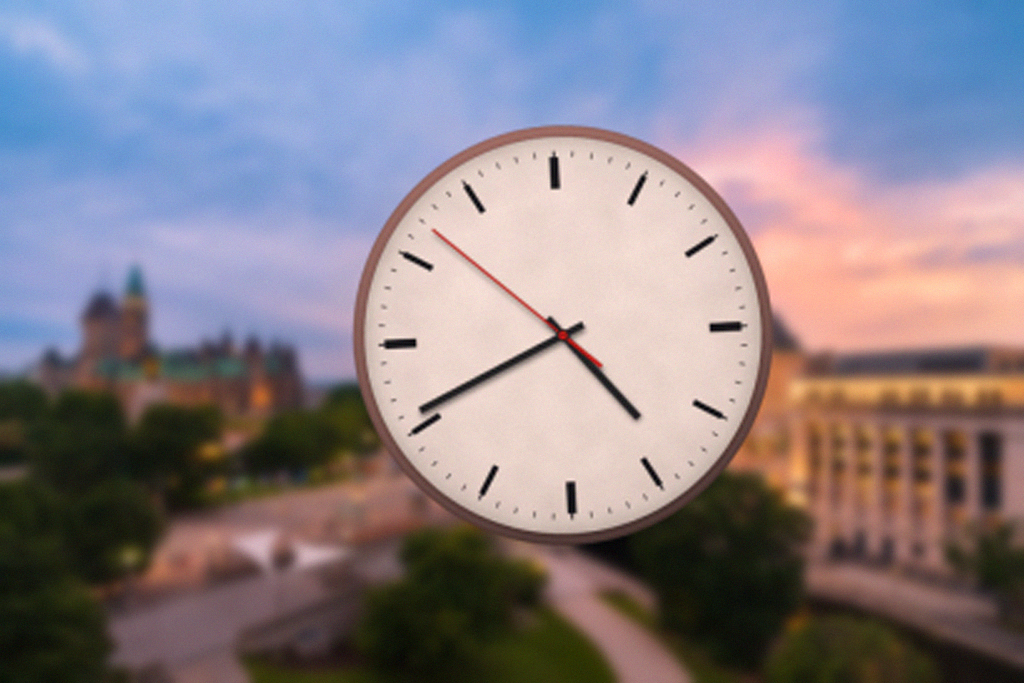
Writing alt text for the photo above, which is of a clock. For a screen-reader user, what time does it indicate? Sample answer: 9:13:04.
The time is 4:40:52
